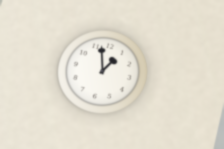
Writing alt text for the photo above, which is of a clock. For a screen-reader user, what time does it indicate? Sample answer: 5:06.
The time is 12:57
